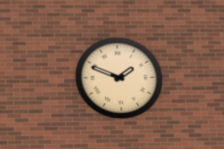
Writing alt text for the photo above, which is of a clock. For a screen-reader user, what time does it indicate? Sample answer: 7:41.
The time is 1:49
